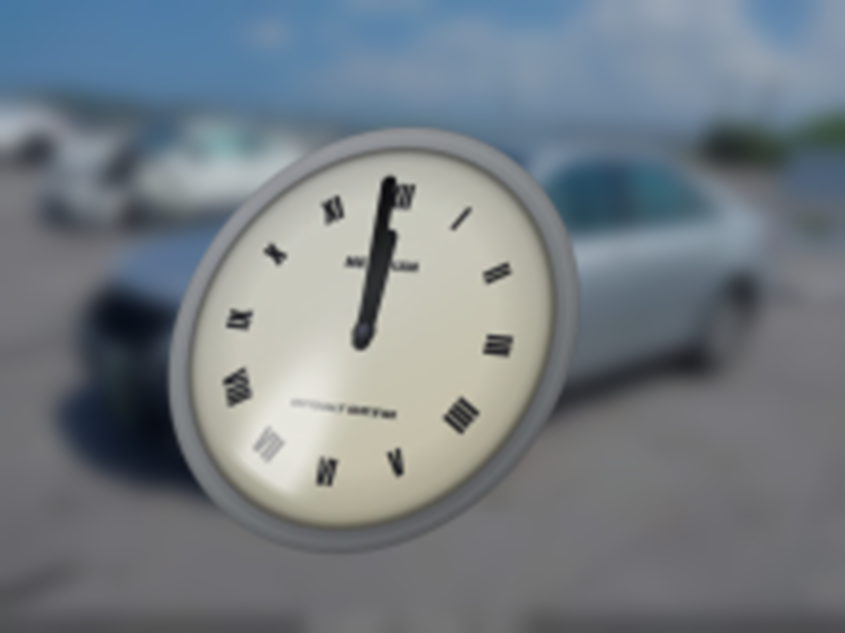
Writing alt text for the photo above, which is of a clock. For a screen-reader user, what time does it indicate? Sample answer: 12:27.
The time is 11:59
